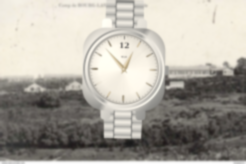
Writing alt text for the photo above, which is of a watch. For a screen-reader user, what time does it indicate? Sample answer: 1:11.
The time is 12:53
